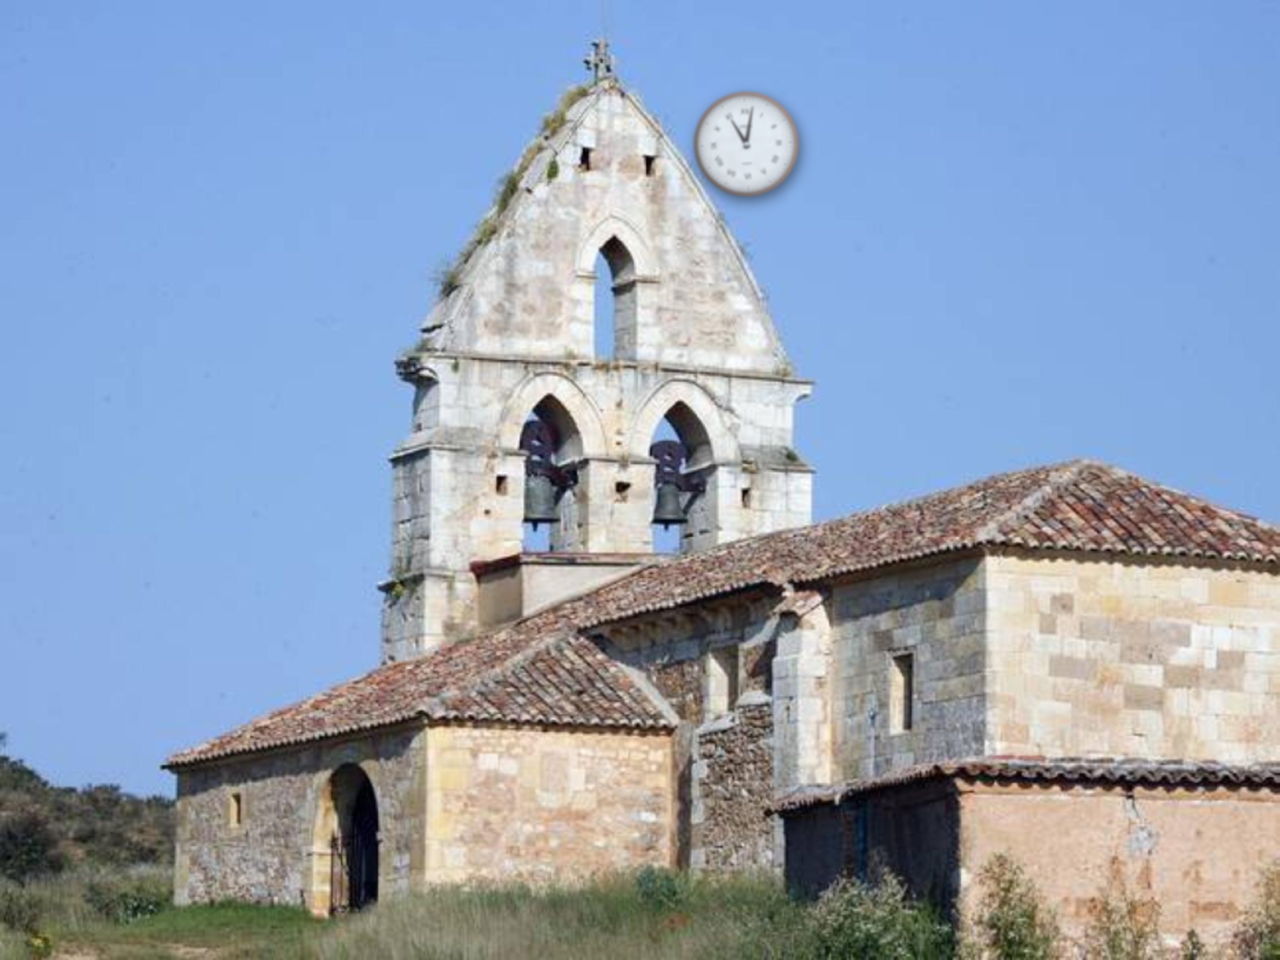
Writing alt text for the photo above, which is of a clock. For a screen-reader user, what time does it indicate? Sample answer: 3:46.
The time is 11:02
